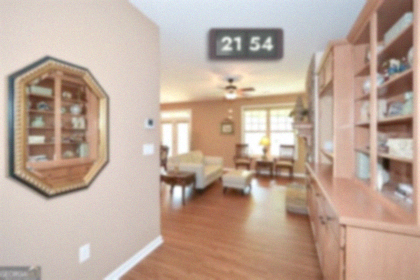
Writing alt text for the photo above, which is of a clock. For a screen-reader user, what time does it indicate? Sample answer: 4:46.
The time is 21:54
